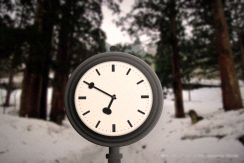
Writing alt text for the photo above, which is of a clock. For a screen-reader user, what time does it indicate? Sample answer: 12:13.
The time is 6:50
